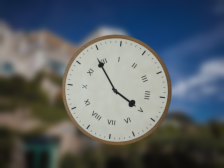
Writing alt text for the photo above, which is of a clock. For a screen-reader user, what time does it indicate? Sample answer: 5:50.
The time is 4:59
